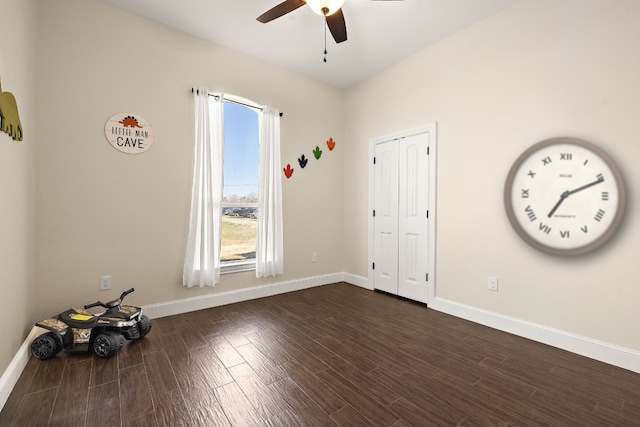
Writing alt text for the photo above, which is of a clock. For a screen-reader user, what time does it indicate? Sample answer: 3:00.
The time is 7:11
